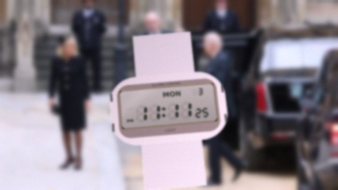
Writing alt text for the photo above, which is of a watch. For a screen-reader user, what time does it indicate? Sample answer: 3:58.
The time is 11:11
